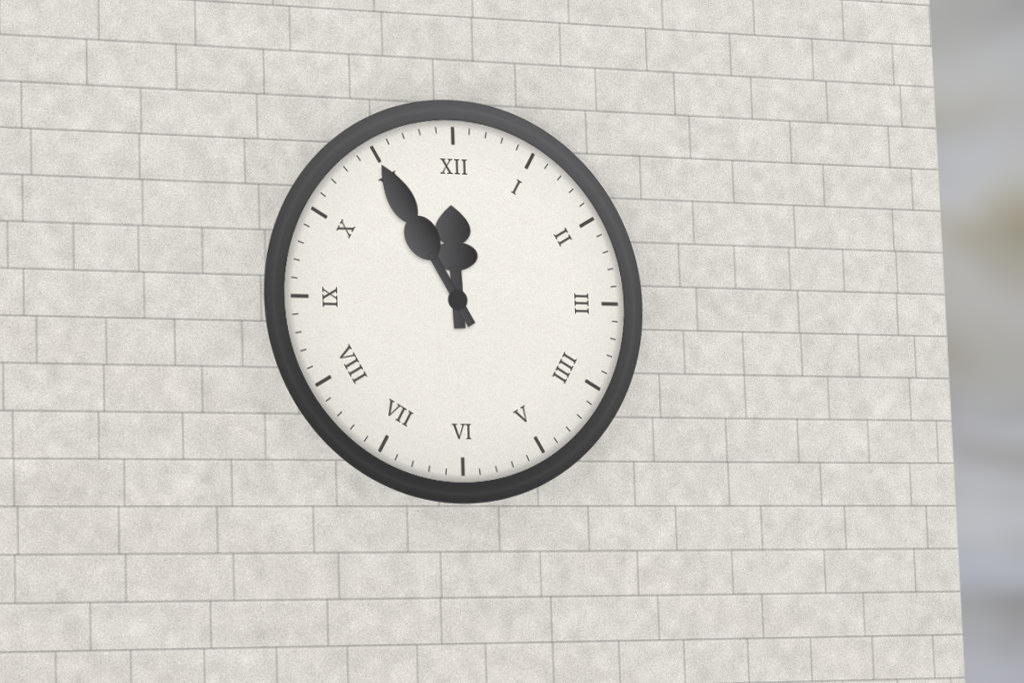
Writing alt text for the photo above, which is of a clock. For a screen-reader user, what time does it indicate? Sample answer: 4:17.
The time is 11:55
